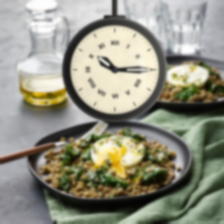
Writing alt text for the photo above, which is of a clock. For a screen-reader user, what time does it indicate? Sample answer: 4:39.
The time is 10:15
